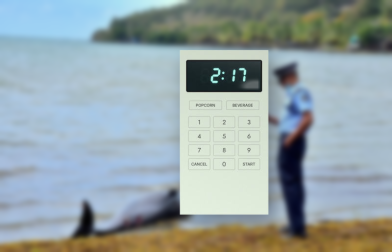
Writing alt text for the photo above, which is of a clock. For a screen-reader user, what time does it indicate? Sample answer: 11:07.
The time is 2:17
